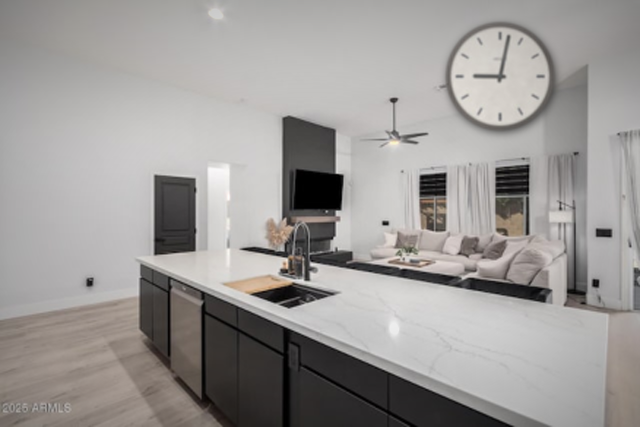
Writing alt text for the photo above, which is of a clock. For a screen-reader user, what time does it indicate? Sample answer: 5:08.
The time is 9:02
